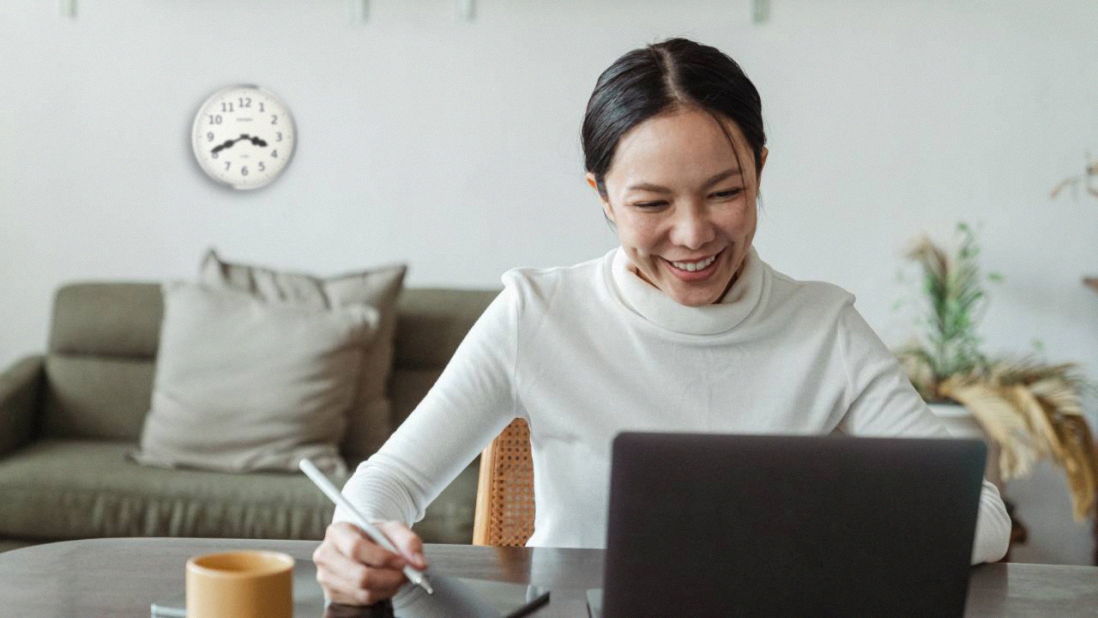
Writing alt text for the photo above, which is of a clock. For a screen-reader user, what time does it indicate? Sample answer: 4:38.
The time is 3:41
